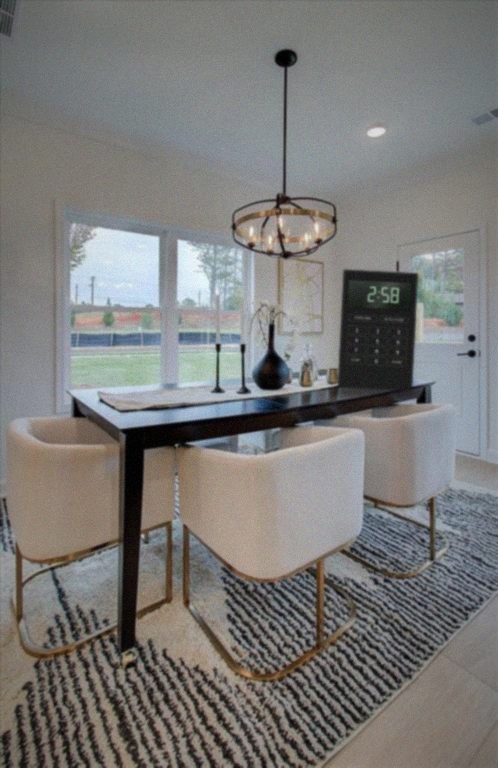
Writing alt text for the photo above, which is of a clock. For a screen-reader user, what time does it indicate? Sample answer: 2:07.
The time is 2:58
